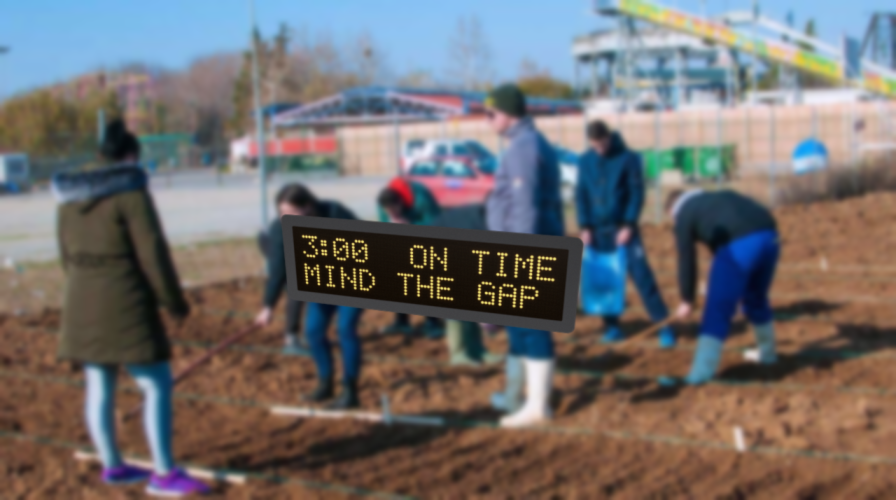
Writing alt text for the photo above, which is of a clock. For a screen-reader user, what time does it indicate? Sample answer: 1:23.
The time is 3:00
